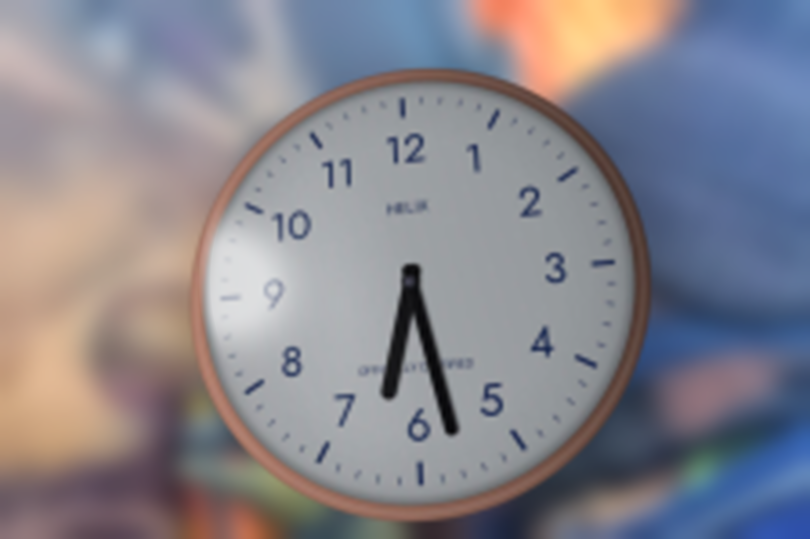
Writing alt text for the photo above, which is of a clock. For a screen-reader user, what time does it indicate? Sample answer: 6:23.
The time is 6:28
